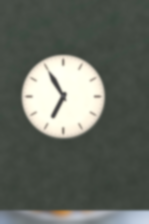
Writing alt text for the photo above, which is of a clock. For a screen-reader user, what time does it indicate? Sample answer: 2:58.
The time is 6:55
